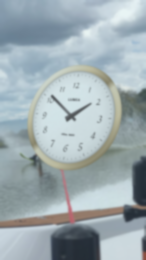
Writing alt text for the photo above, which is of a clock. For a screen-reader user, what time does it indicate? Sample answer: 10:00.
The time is 1:51
